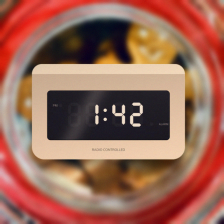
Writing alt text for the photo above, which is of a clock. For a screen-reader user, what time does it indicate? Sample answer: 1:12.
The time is 1:42
